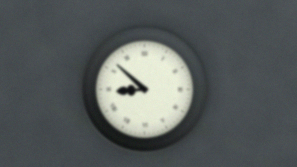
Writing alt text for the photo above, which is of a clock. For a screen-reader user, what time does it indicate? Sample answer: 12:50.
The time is 8:52
